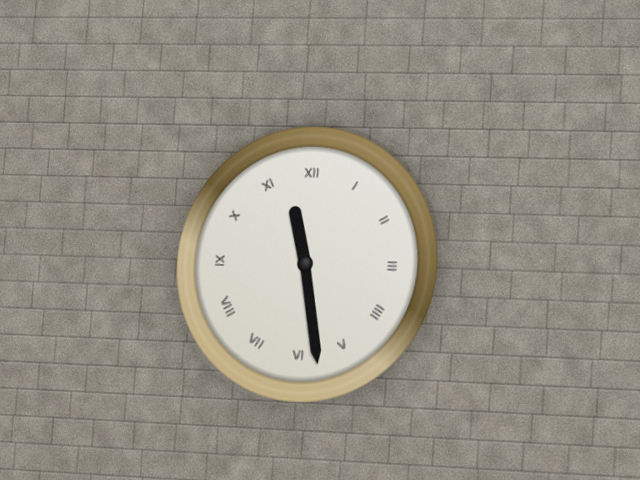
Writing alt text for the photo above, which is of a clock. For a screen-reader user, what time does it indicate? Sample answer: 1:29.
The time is 11:28
